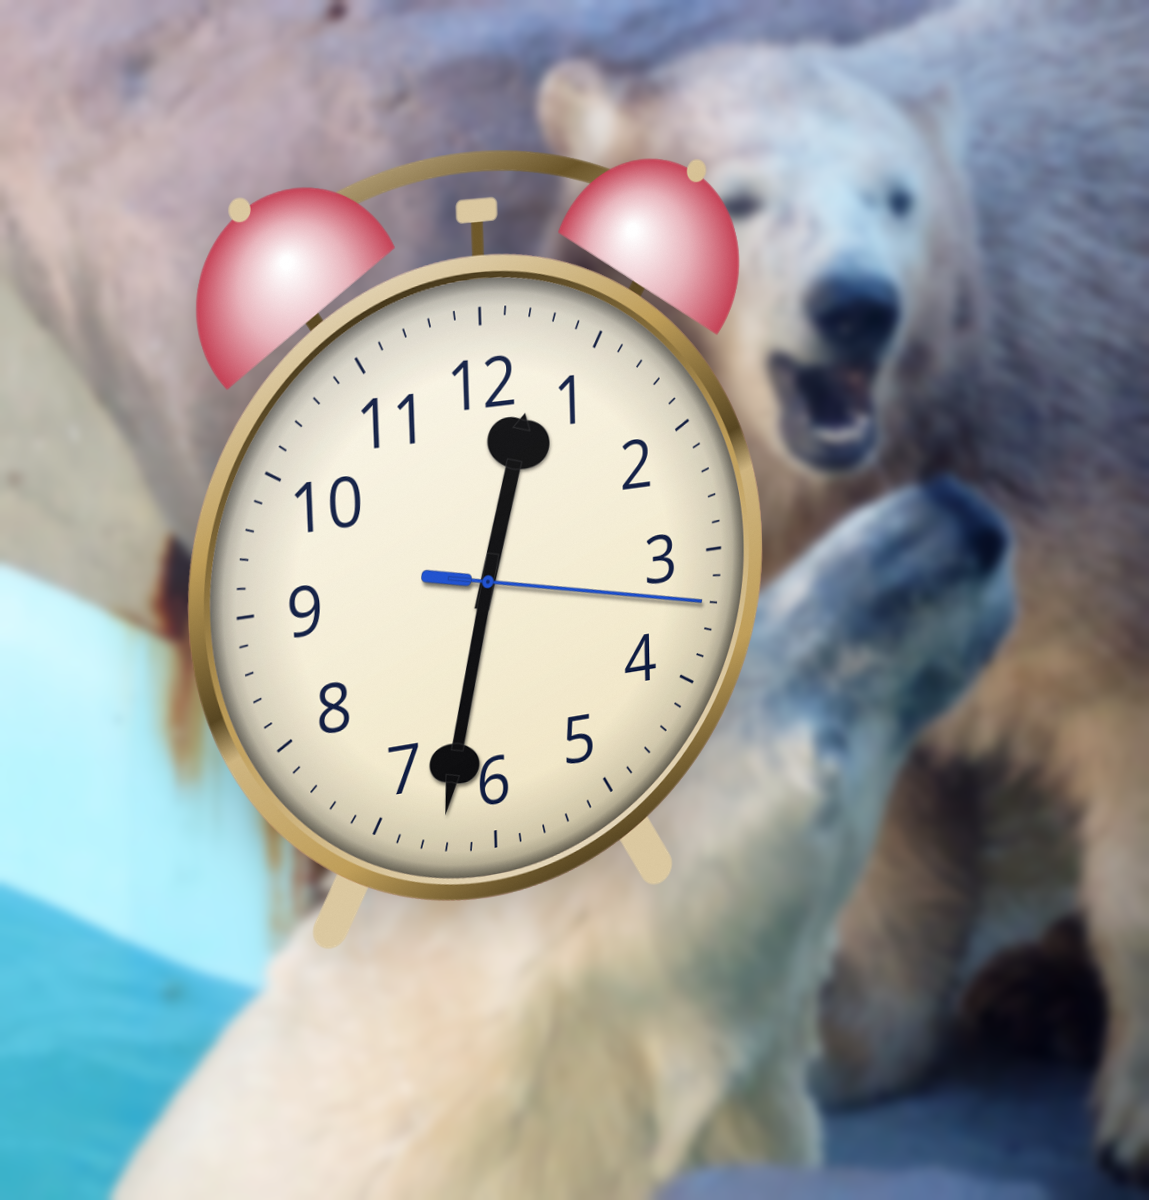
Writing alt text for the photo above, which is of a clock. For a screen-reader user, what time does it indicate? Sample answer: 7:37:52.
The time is 12:32:17
